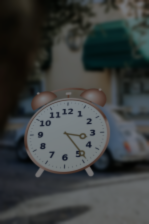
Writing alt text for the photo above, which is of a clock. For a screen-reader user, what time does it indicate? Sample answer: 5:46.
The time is 3:24
